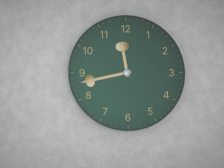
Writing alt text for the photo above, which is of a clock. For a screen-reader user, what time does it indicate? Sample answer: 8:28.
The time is 11:43
